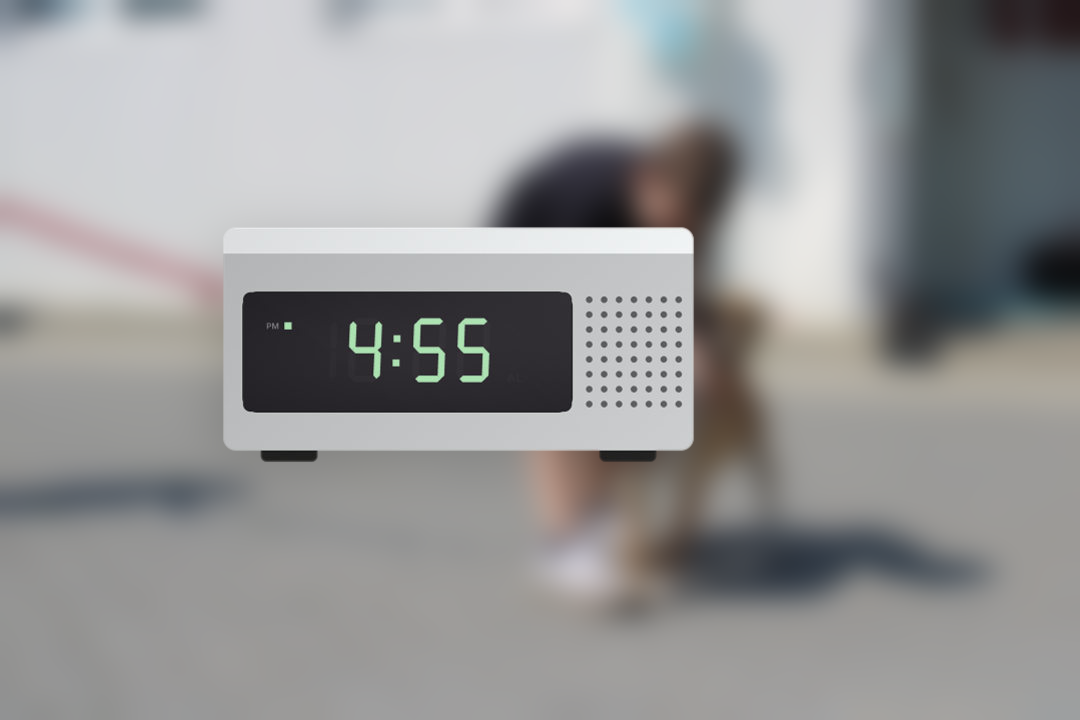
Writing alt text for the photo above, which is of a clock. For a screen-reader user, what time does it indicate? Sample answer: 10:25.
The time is 4:55
